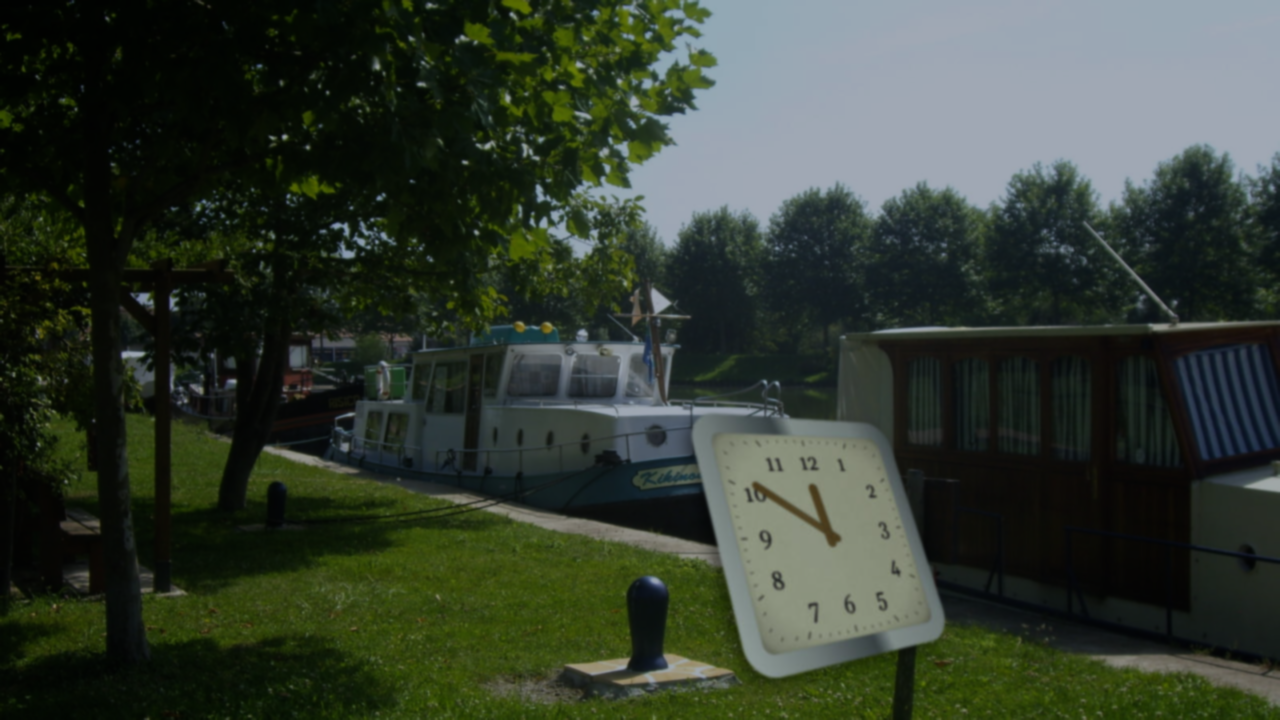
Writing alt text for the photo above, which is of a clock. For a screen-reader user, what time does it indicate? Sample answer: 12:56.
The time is 11:51
